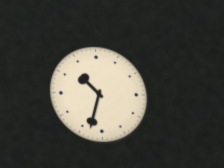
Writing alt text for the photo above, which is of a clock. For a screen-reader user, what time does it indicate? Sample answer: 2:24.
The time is 10:33
